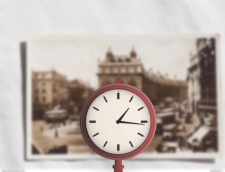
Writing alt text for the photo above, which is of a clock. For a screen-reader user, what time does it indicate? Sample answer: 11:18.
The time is 1:16
